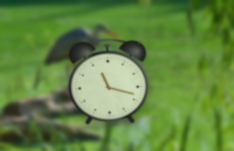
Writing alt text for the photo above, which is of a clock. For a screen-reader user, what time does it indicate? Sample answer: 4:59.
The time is 11:18
